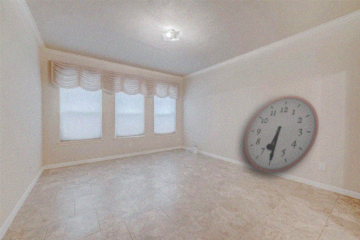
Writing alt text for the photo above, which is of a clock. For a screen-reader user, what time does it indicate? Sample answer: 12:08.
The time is 6:30
